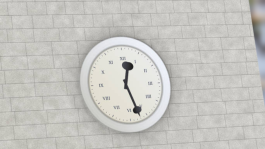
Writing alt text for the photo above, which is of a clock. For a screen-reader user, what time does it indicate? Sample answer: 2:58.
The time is 12:27
